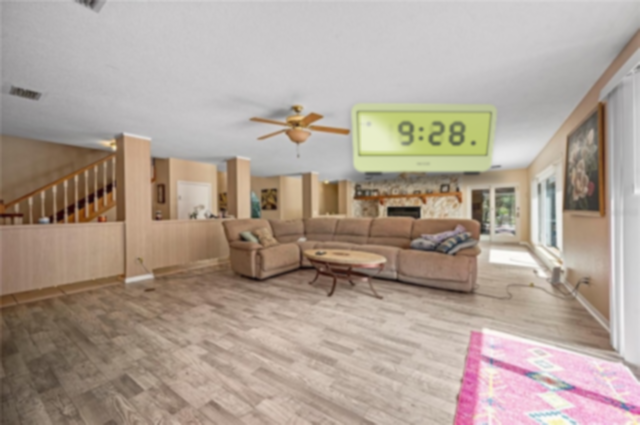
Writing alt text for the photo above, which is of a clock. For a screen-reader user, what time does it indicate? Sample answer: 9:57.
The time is 9:28
